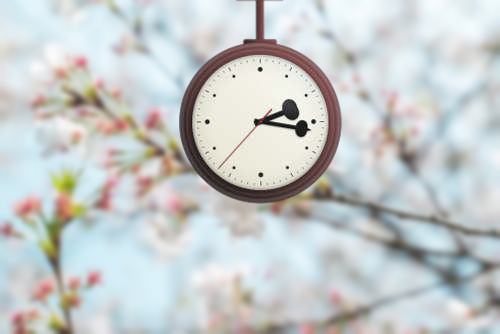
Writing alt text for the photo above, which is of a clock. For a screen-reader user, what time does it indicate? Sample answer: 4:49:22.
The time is 2:16:37
